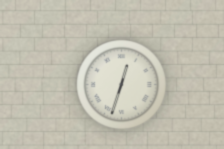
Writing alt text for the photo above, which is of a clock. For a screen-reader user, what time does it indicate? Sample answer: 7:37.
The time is 12:33
